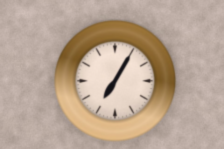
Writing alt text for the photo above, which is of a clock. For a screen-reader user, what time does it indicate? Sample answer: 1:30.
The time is 7:05
